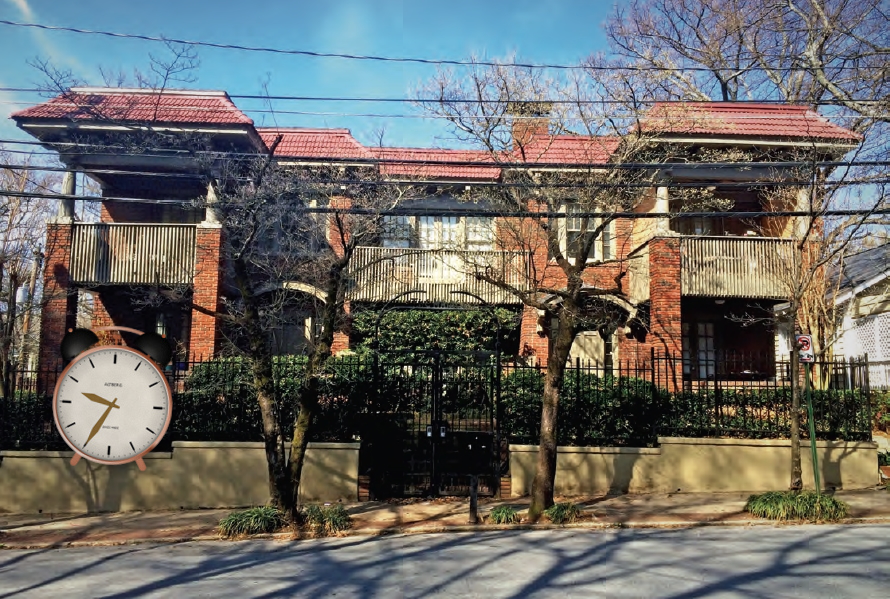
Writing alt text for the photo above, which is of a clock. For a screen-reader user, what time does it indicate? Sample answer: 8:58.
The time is 9:35
